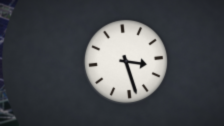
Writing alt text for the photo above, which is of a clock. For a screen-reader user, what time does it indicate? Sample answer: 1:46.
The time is 3:28
